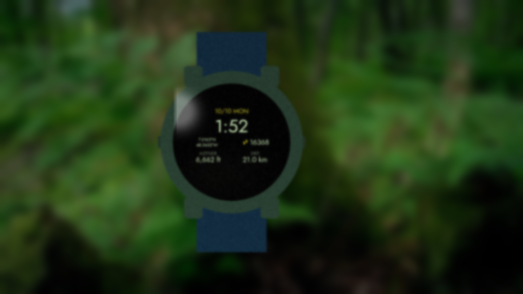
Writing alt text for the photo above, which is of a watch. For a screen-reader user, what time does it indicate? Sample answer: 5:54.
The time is 1:52
